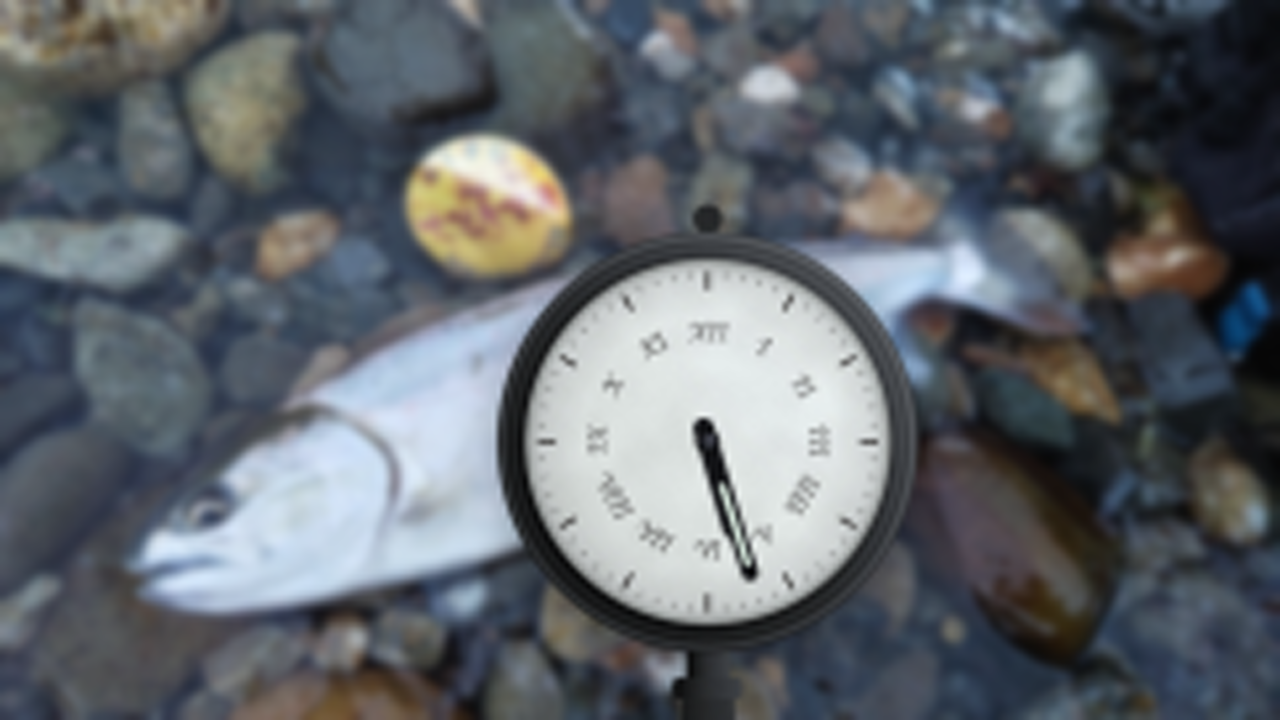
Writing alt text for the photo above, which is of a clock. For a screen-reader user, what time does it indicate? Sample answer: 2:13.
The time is 5:27
